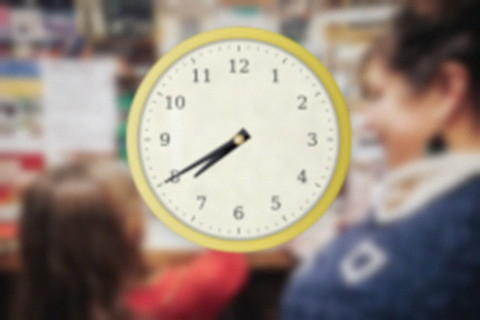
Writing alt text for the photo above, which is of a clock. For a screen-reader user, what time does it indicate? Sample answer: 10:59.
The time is 7:40
